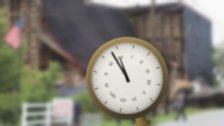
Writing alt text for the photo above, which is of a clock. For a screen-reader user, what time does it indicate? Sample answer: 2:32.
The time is 11:58
